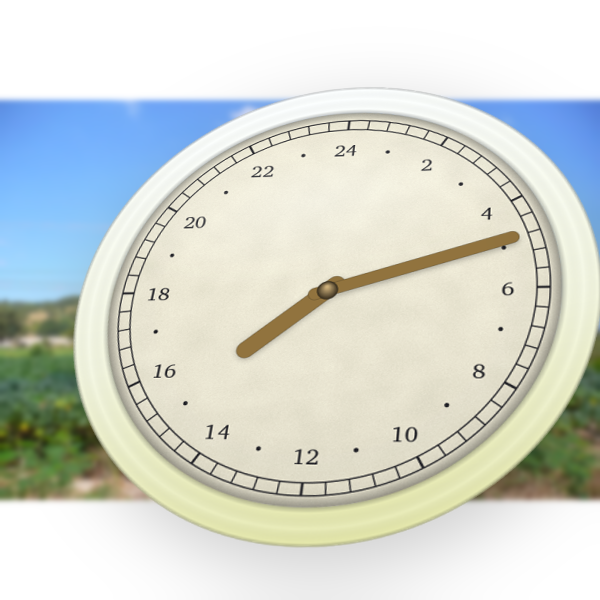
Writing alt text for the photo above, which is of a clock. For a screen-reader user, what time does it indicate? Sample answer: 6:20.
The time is 15:12
